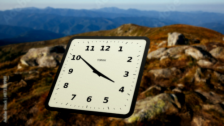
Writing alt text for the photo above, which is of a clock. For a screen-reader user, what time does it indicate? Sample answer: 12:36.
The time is 3:51
